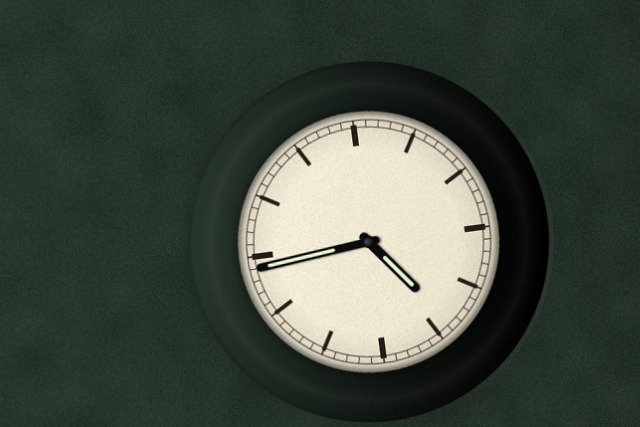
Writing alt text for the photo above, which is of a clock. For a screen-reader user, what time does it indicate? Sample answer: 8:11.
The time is 4:44
